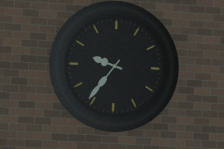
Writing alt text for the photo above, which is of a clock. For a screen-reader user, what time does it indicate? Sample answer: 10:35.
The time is 9:36
